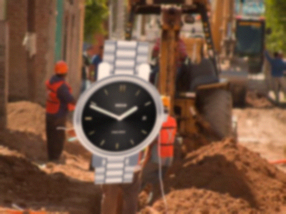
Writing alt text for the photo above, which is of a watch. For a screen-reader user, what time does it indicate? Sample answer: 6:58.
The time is 1:49
